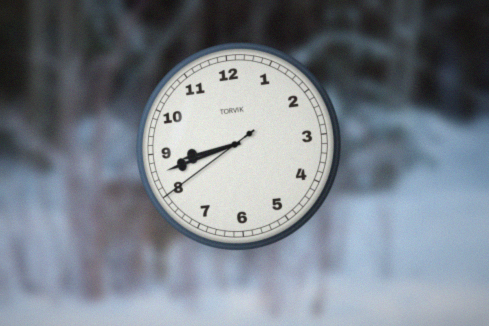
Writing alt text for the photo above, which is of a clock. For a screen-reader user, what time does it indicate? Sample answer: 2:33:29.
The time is 8:42:40
